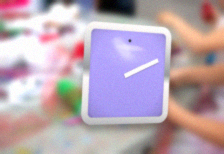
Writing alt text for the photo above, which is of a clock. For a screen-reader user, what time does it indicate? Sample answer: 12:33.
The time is 2:11
